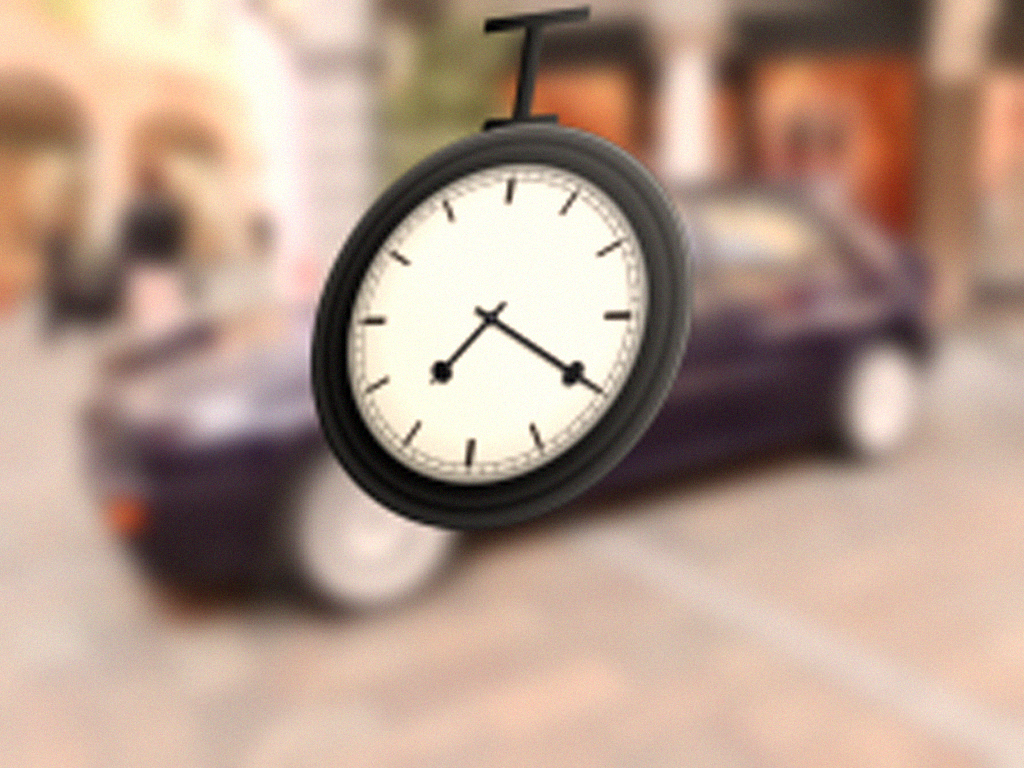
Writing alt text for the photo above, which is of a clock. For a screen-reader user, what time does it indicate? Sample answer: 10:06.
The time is 7:20
